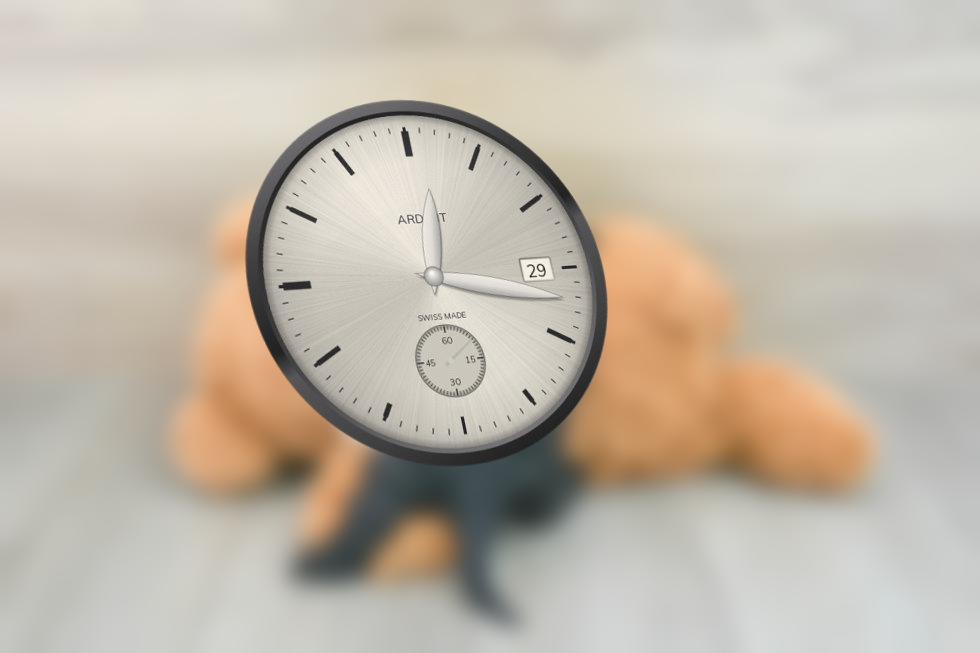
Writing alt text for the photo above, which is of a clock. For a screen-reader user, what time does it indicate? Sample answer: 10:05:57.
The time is 12:17:09
